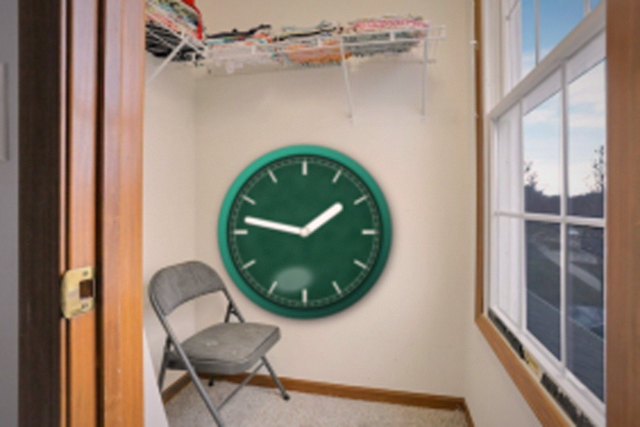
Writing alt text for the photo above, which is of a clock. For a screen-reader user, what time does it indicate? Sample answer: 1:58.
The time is 1:47
